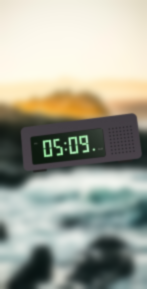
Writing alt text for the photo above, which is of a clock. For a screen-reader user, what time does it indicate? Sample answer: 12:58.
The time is 5:09
